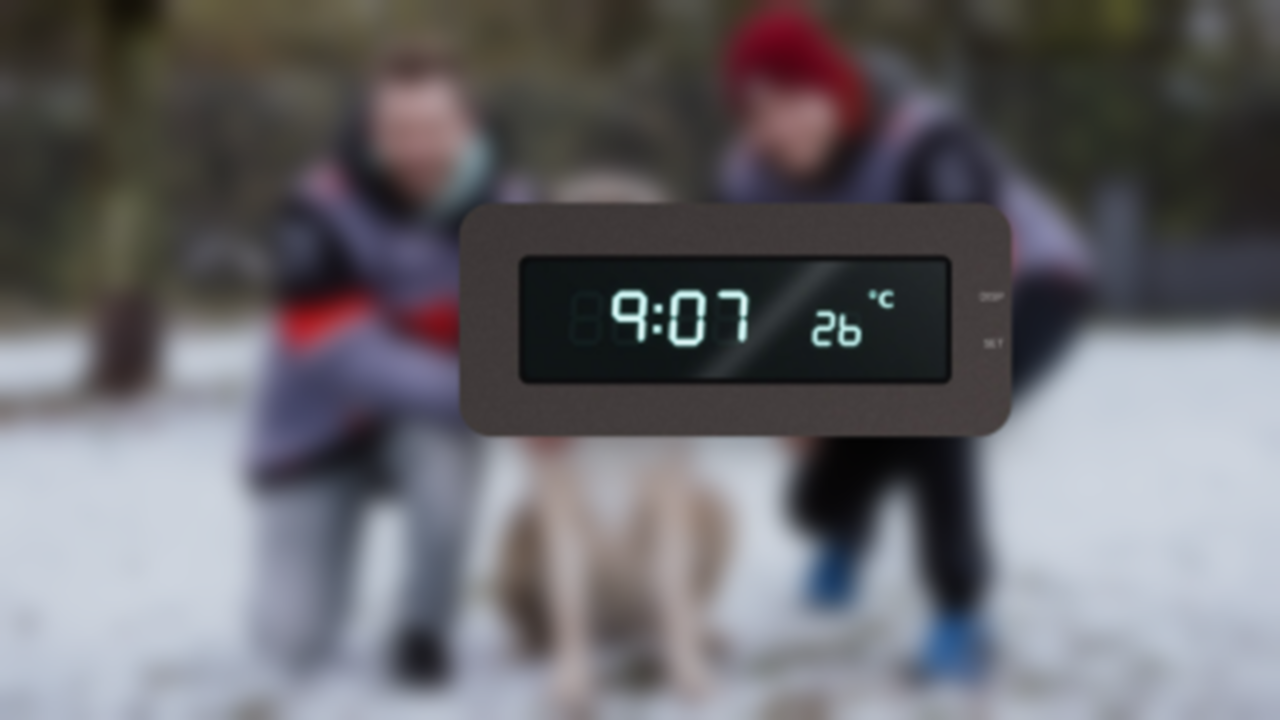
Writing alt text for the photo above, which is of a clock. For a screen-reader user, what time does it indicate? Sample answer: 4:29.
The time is 9:07
